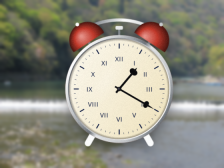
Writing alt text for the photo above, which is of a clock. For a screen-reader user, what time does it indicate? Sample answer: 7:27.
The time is 1:20
